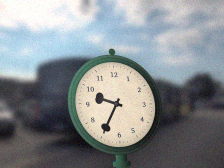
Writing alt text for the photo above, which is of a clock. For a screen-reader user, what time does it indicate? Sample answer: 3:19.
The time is 9:35
